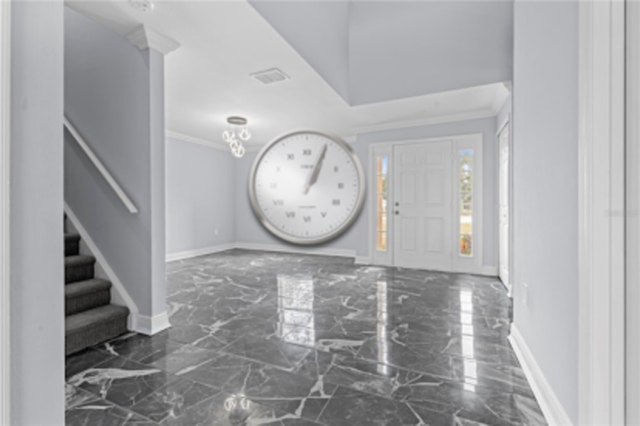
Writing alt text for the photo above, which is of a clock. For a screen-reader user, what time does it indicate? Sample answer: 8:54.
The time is 1:04
